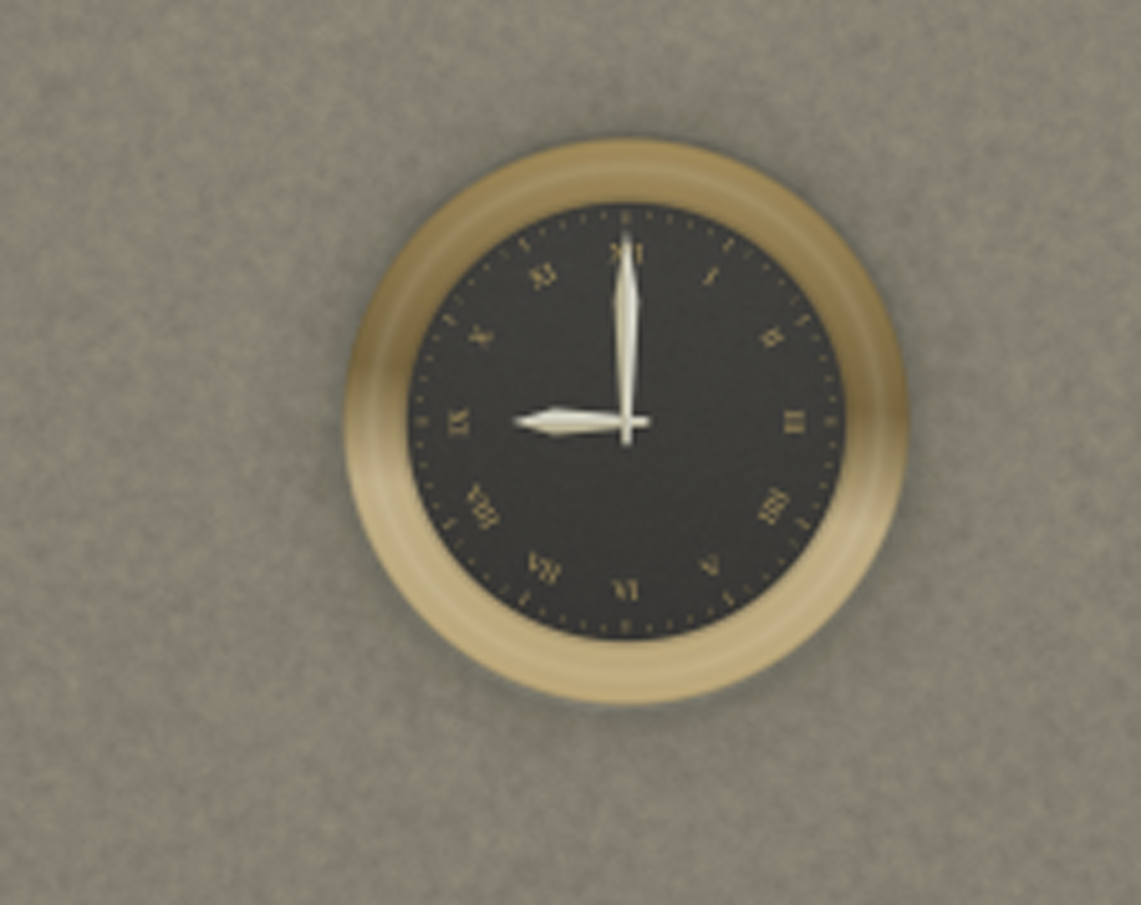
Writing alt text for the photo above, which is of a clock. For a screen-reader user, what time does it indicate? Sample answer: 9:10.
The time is 9:00
